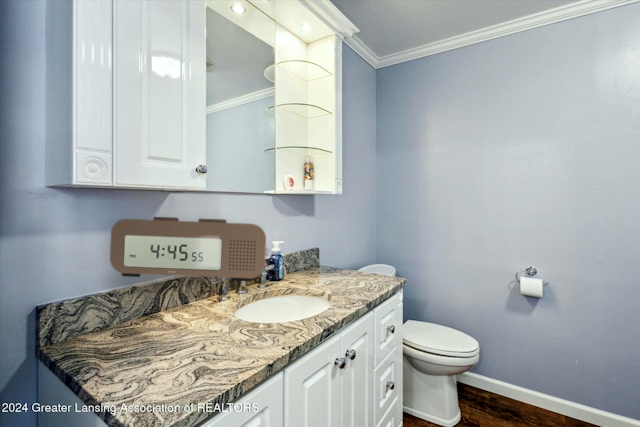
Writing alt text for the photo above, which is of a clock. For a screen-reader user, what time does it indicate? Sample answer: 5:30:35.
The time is 4:45:55
